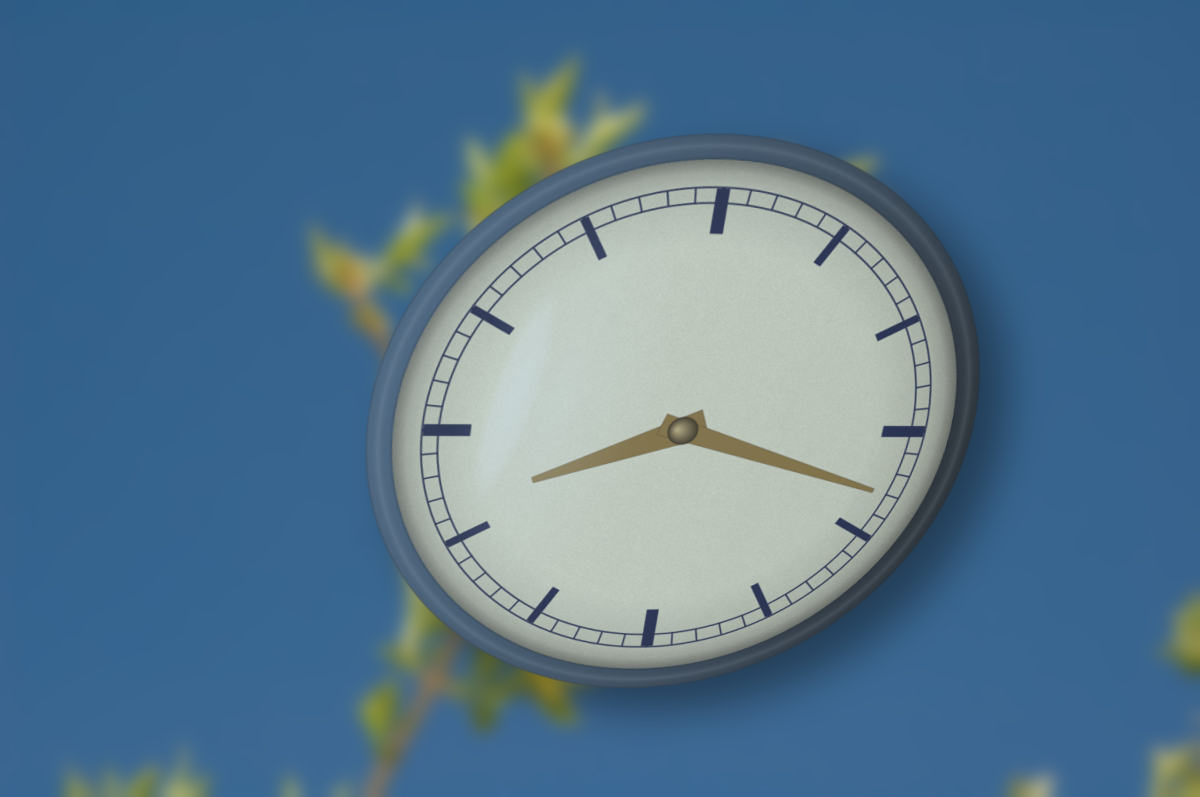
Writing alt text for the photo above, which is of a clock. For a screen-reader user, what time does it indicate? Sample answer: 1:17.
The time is 8:18
